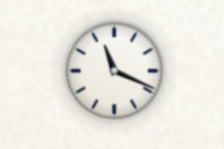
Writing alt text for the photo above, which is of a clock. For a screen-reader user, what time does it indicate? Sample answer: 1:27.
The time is 11:19
